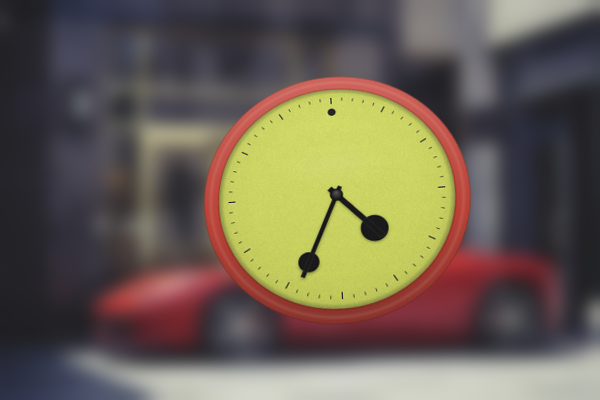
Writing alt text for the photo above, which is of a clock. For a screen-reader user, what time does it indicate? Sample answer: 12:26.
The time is 4:34
